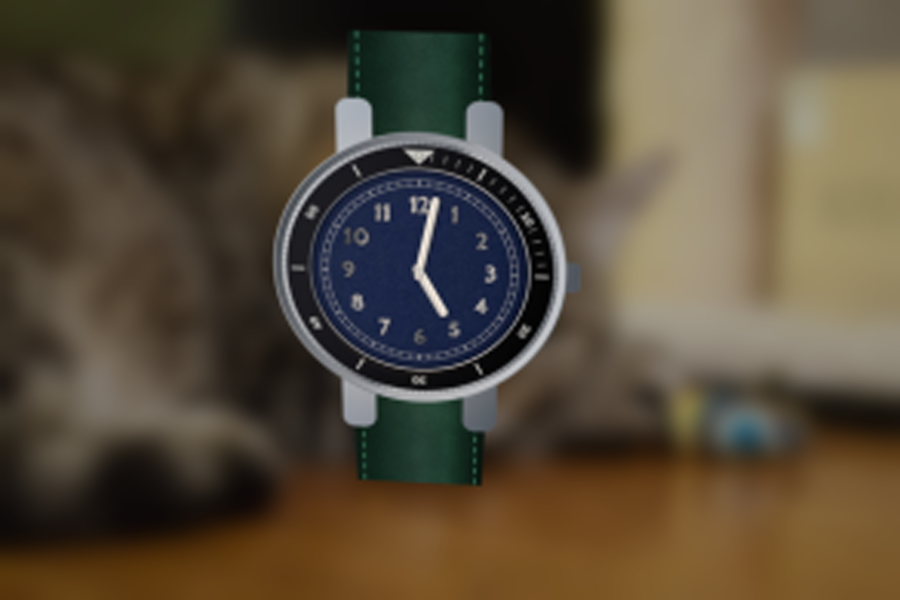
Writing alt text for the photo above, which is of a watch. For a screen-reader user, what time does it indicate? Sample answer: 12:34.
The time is 5:02
